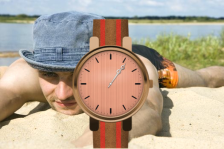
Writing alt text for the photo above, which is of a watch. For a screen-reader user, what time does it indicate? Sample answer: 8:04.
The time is 1:06
